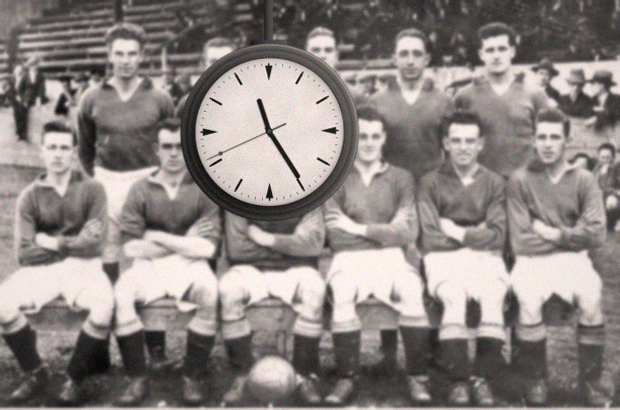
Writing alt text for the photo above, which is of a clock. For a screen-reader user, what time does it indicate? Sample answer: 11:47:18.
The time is 11:24:41
